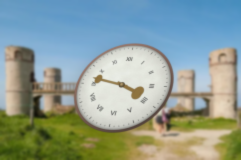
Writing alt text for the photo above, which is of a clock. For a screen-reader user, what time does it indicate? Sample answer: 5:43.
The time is 3:47
